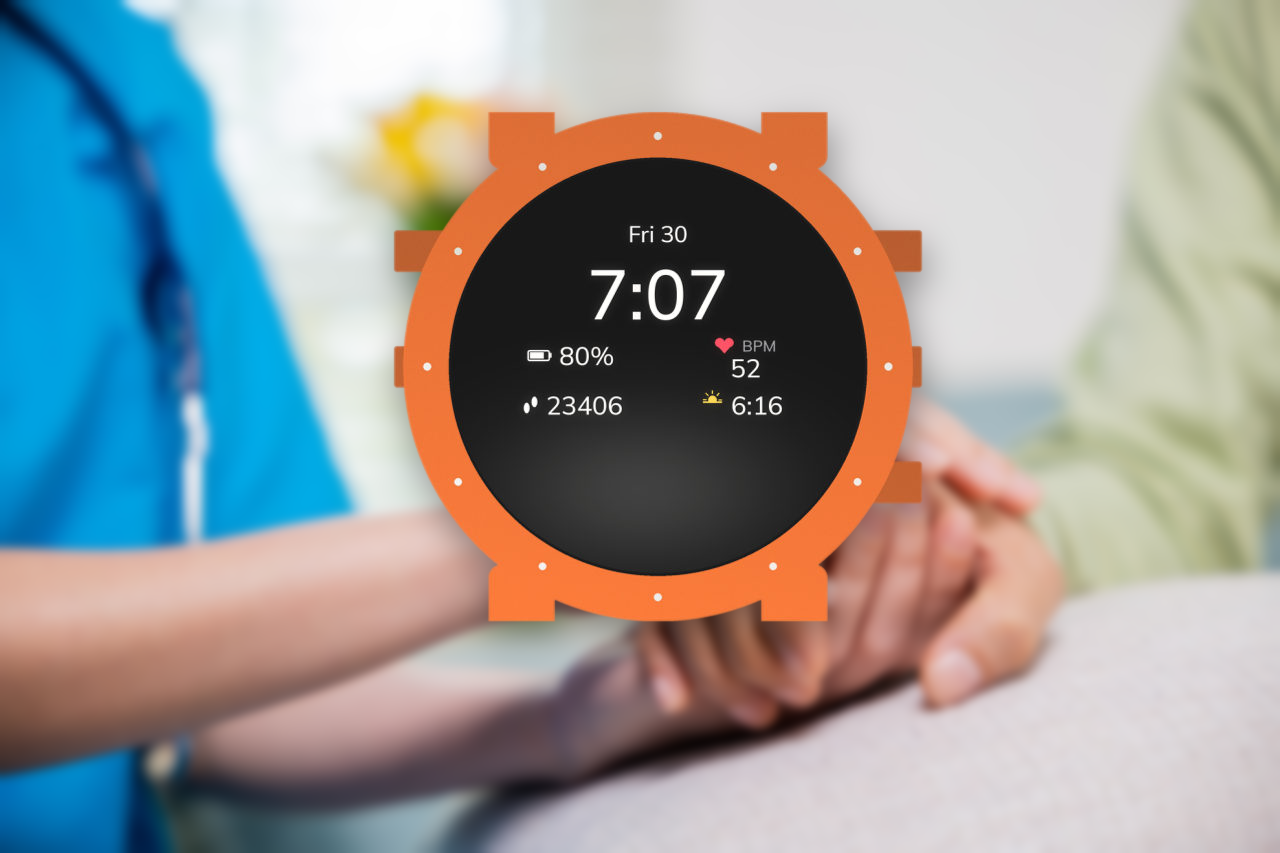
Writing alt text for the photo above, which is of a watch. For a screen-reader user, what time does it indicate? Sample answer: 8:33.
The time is 7:07
